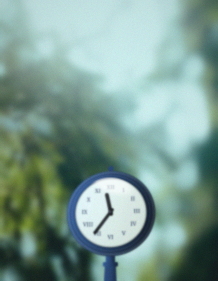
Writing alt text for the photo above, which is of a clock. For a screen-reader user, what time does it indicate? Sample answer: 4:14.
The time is 11:36
